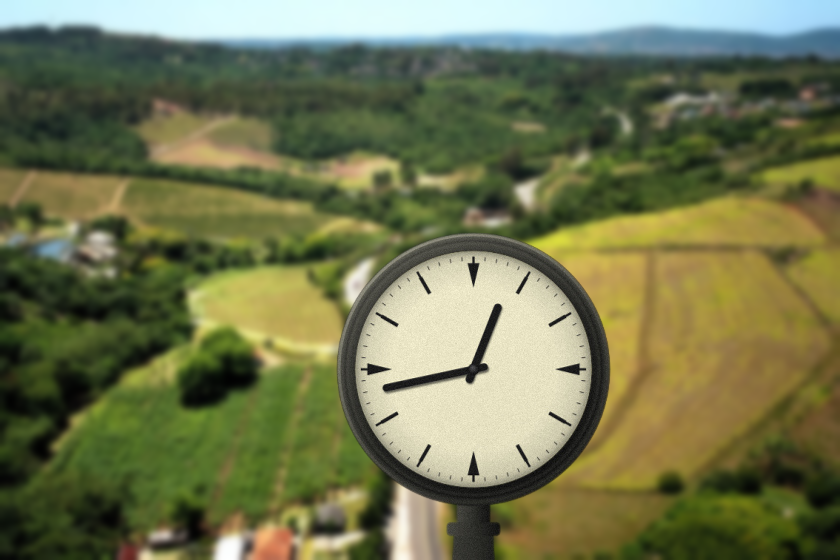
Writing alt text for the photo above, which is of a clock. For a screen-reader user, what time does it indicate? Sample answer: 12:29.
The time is 12:43
